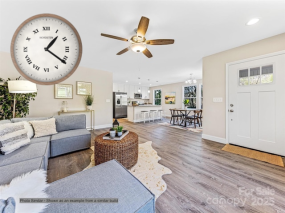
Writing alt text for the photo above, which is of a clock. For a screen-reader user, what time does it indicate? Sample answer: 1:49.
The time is 1:21
